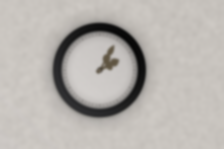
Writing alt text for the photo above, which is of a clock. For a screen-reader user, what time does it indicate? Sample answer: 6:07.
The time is 2:05
